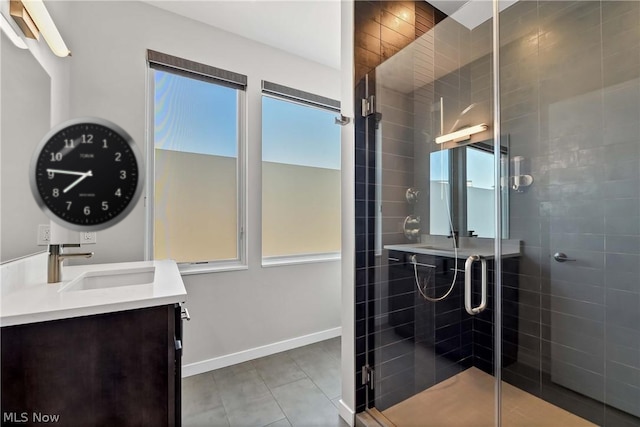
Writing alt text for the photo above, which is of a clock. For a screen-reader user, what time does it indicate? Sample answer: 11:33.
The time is 7:46
